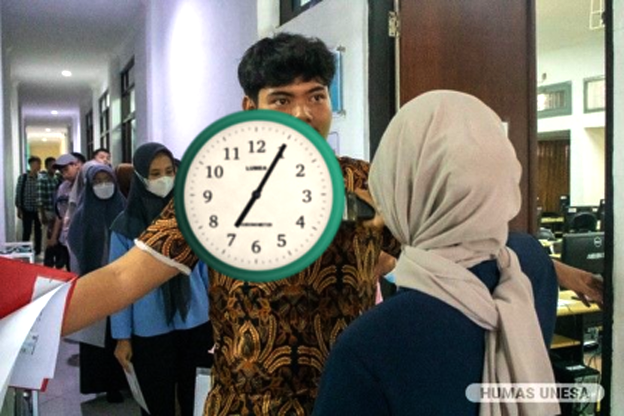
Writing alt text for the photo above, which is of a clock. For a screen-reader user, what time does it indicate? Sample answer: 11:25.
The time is 7:05
